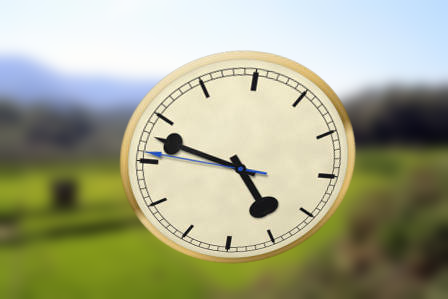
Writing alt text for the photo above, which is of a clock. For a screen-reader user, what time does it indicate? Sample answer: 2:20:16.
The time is 4:47:46
